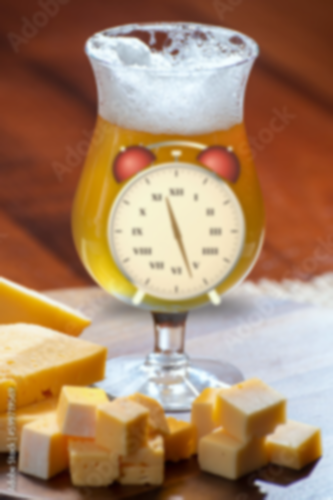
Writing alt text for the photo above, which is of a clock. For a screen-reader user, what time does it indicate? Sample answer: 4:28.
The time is 11:27
